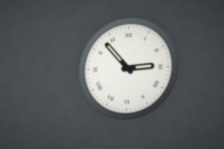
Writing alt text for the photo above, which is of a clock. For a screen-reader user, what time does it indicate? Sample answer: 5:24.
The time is 2:53
